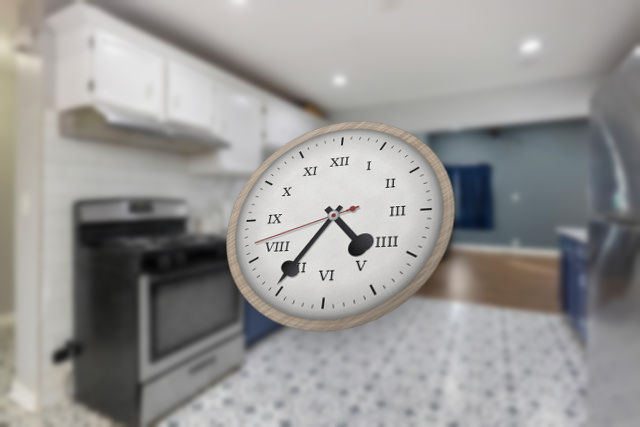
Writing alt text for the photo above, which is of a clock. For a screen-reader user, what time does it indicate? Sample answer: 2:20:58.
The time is 4:35:42
